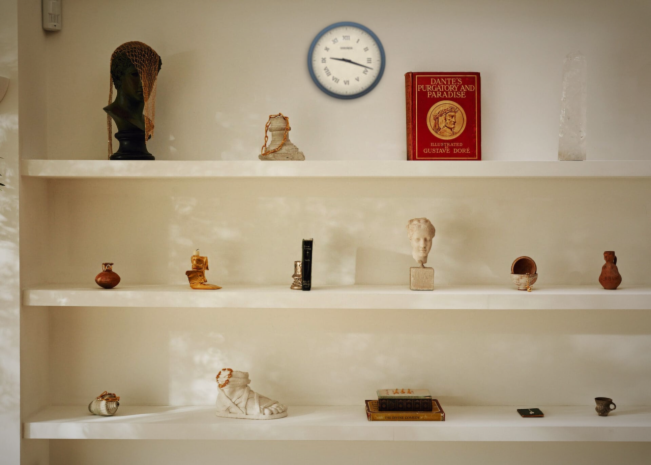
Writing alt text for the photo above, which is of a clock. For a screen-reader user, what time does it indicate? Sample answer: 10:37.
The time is 9:18
